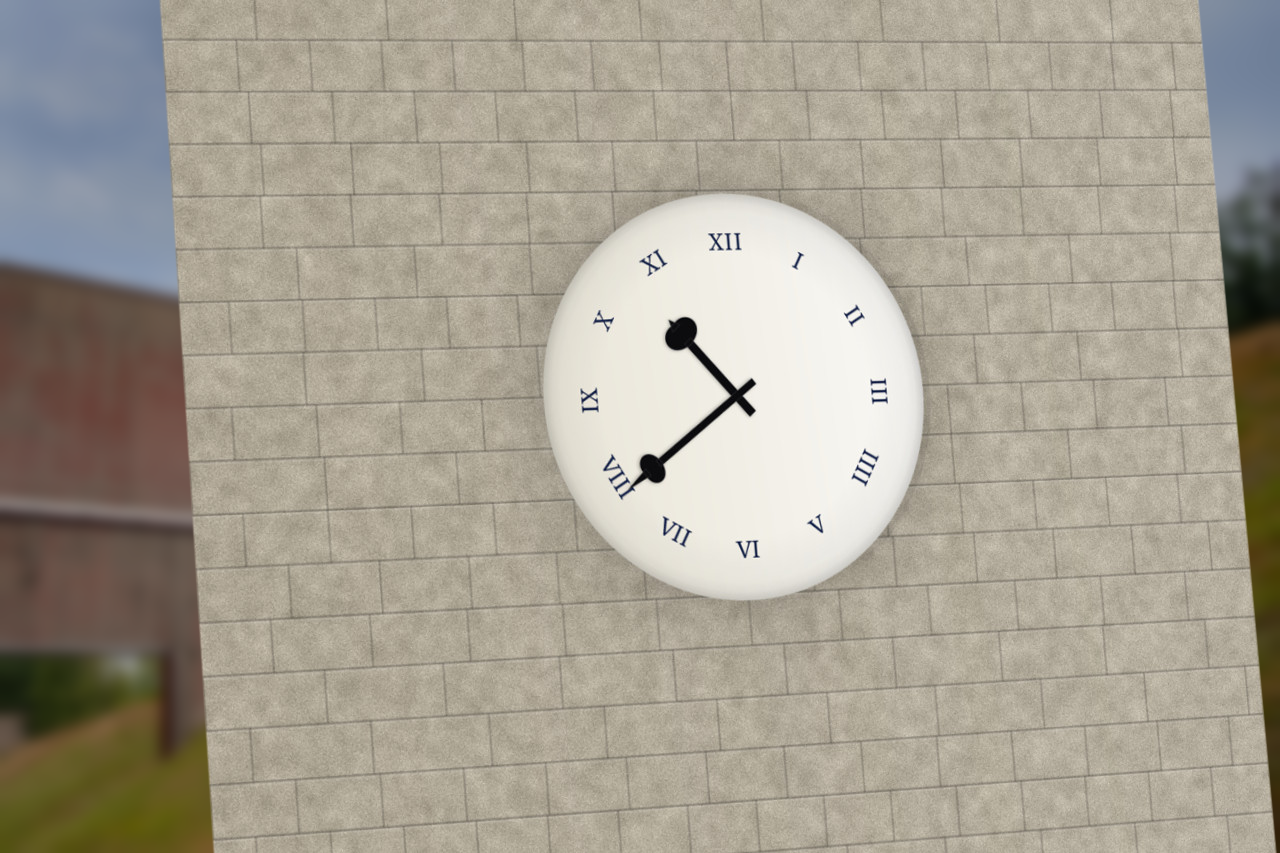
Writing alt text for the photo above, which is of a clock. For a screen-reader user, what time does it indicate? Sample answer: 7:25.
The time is 10:39
